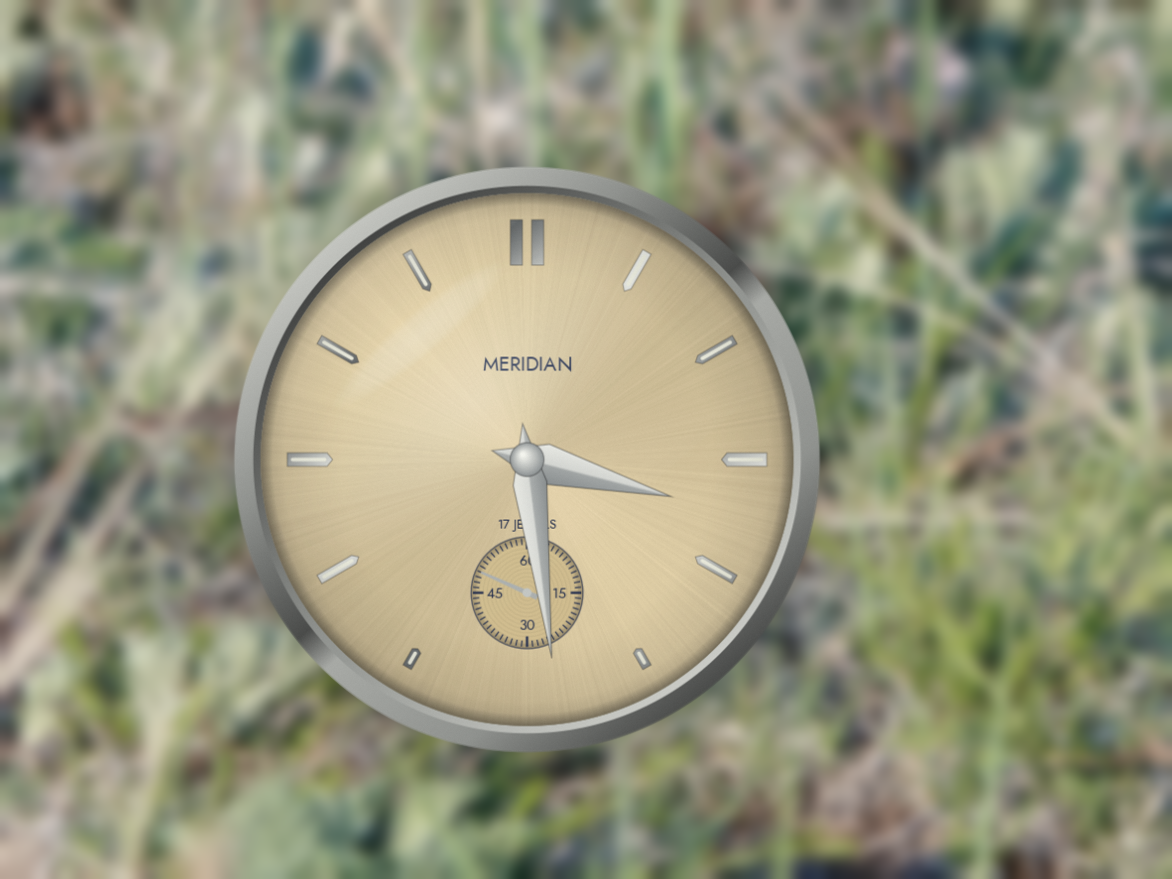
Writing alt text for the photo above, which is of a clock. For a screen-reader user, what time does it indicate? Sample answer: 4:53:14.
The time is 3:28:49
